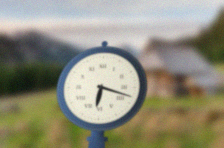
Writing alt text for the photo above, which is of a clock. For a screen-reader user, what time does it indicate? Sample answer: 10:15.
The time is 6:18
